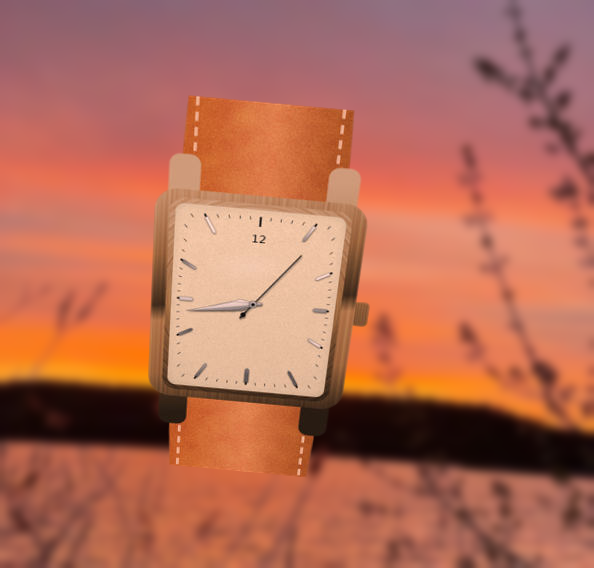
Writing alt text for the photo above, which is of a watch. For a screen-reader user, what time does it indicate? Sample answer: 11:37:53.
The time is 8:43:06
